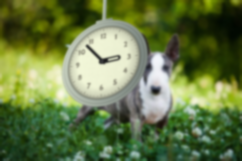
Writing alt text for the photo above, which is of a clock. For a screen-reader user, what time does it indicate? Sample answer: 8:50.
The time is 2:53
